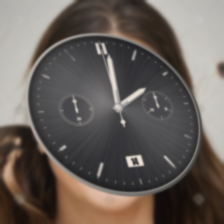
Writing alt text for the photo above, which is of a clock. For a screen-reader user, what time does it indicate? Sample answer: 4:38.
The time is 2:01
